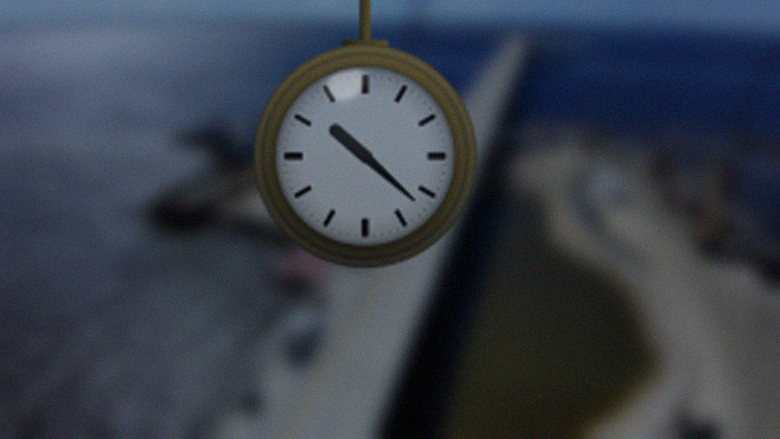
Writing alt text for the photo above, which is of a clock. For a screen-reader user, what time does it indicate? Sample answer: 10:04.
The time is 10:22
